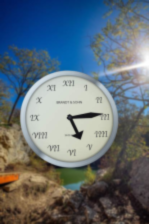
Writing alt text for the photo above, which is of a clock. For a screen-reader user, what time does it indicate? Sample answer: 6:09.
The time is 5:14
